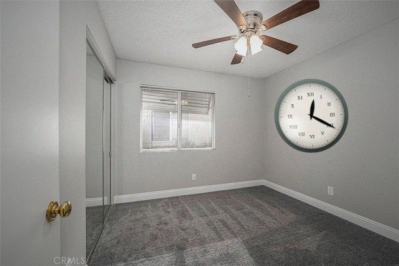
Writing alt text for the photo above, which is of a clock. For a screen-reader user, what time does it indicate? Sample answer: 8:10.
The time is 12:20
